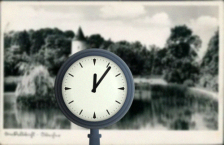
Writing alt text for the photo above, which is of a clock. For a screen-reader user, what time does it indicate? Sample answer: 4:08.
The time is 12:06
